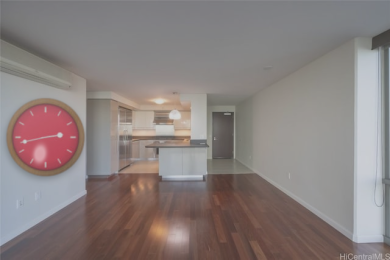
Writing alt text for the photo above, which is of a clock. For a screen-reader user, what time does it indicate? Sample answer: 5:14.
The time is 2:43
